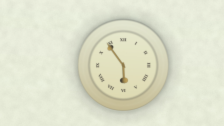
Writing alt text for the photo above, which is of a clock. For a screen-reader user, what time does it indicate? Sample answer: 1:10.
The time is 5:54
